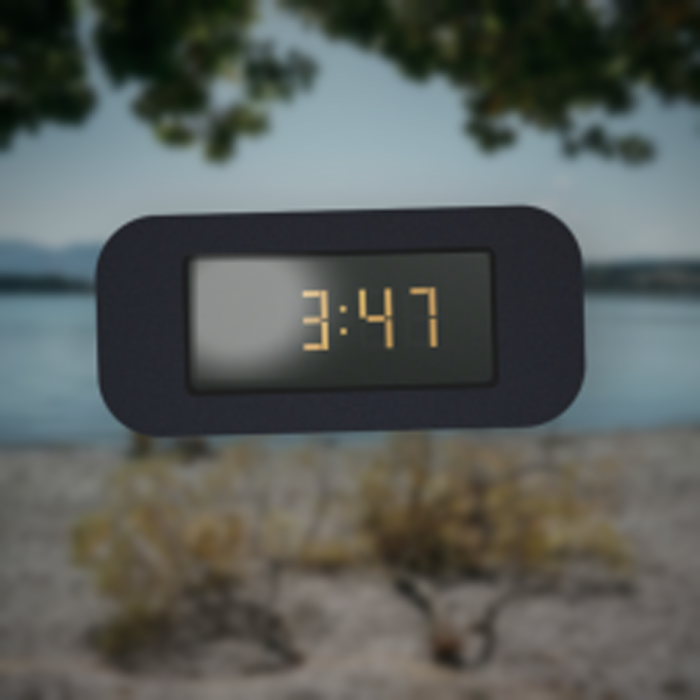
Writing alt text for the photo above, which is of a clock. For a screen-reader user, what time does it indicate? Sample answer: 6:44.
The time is 3:47
